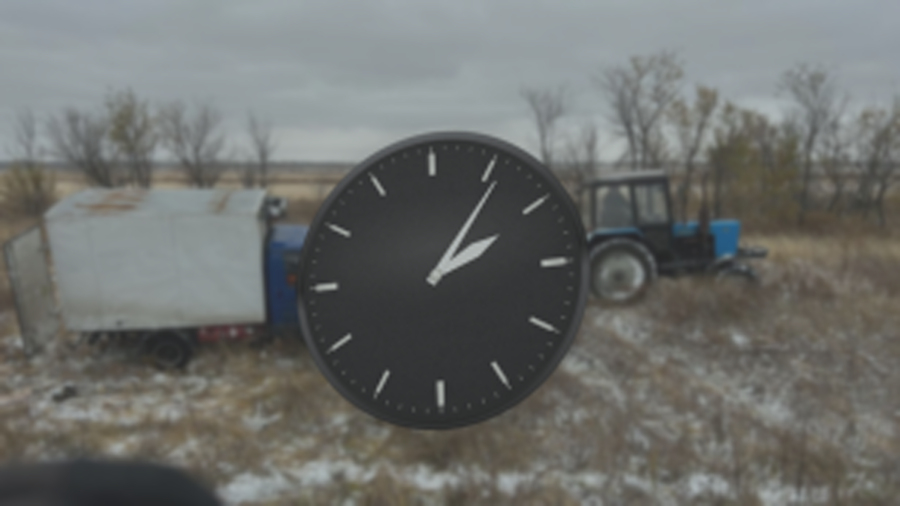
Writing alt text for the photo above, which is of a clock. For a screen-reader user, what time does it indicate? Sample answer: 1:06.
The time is 2:06
